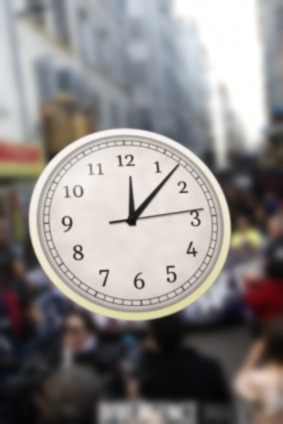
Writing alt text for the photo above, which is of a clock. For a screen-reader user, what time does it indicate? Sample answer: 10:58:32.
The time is 12:07:14
